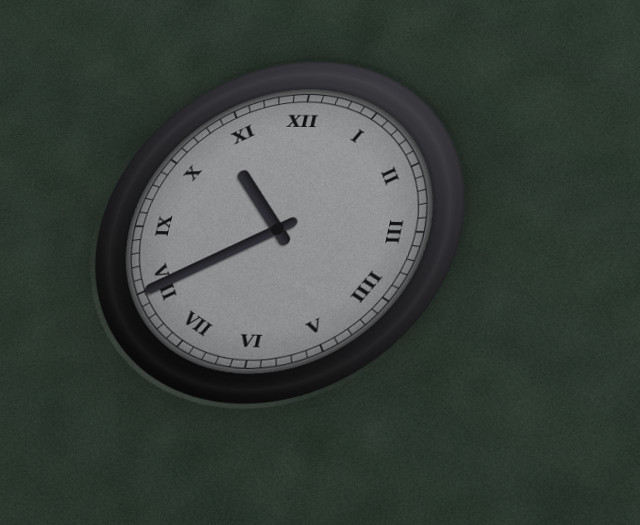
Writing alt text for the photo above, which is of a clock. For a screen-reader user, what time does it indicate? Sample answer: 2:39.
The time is 10:40
